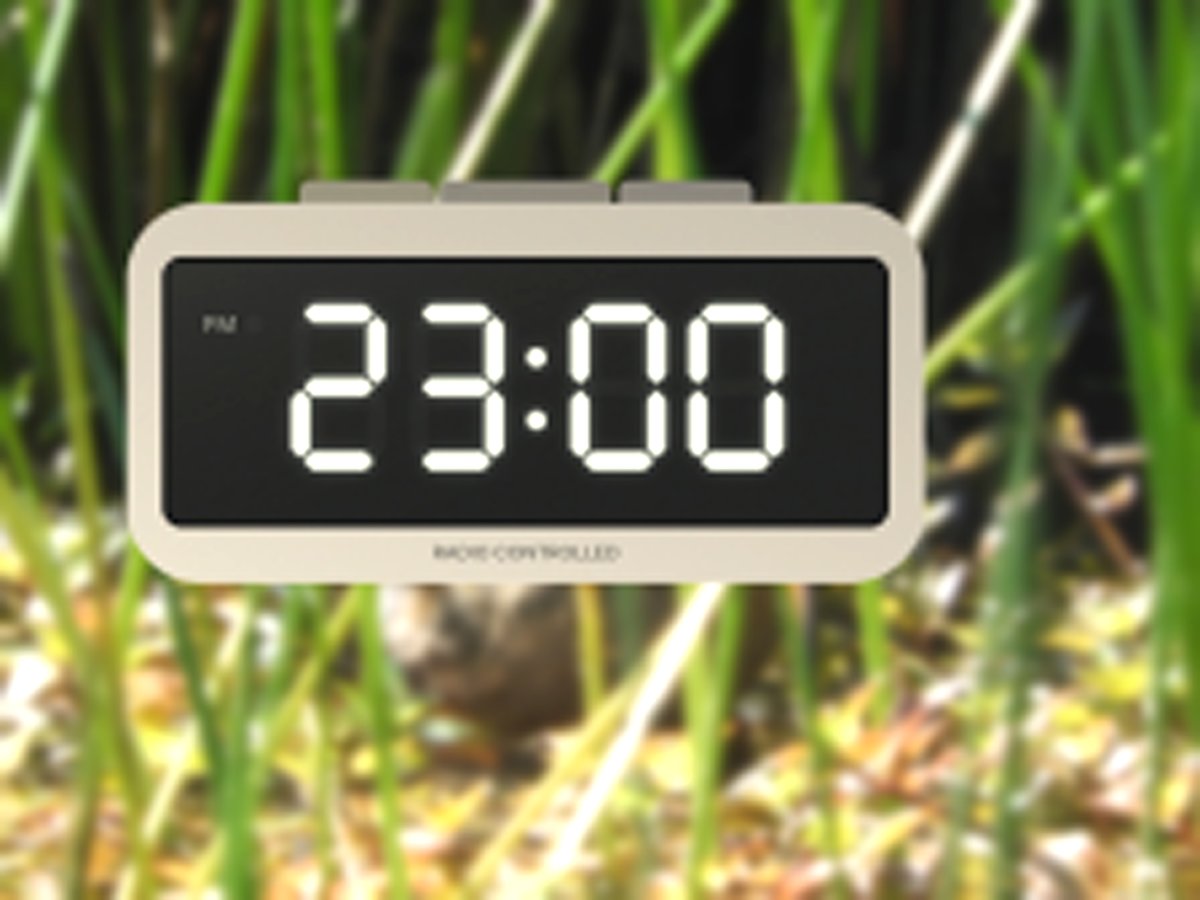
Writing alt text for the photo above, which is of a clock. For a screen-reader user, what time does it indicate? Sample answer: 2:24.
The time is 23:00
